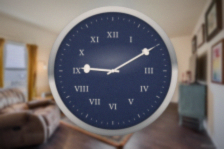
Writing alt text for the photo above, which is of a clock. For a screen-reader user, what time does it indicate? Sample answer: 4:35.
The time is 9:10
